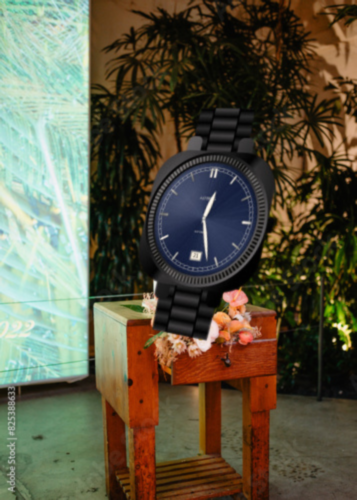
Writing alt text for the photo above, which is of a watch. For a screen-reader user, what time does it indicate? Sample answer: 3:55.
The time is 12:27
